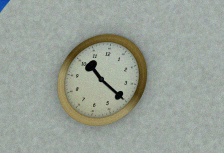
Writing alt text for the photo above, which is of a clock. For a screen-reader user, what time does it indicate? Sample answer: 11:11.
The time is 10:20
